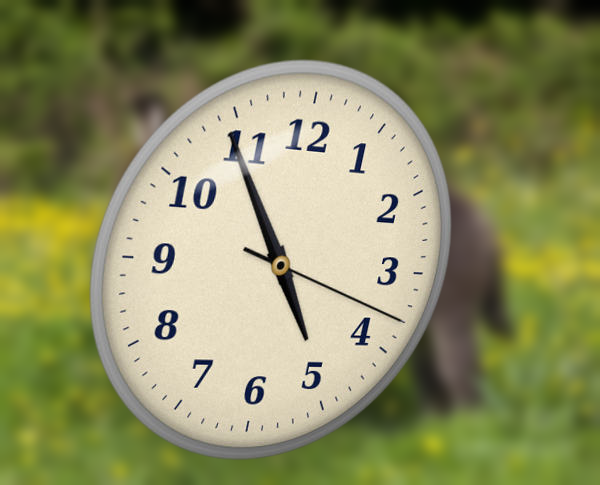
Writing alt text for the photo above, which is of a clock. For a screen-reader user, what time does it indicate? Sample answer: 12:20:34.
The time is 4:54:18
